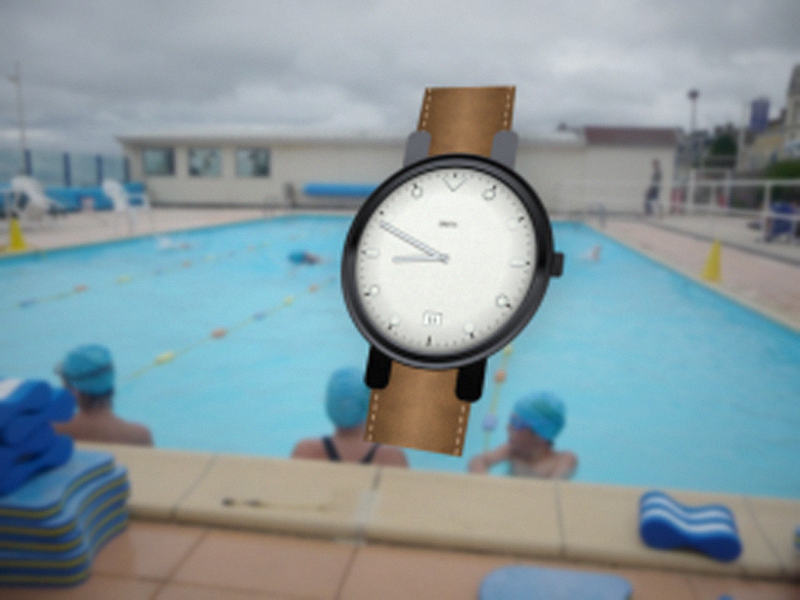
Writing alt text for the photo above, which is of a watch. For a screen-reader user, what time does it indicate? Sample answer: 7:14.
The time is 8:49
